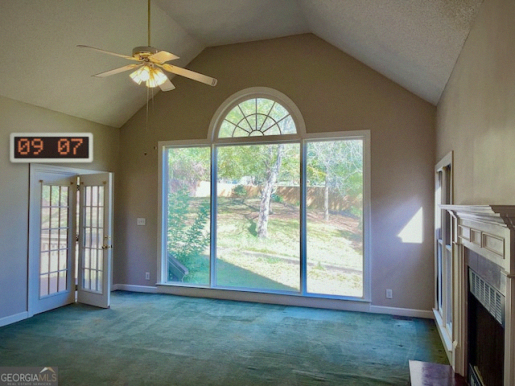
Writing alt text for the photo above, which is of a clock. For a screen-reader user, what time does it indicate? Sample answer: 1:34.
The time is 9:07
